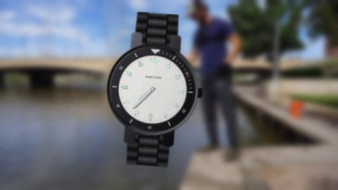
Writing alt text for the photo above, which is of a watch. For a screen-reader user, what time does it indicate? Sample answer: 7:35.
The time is 7:37
